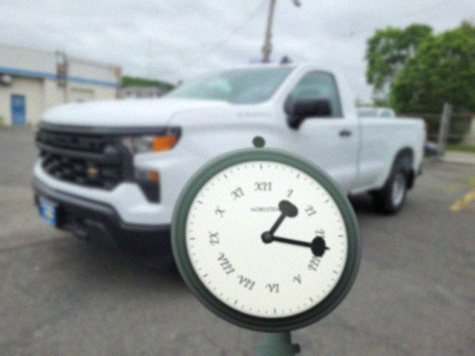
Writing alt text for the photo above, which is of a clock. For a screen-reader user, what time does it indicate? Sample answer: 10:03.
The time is 1:17
